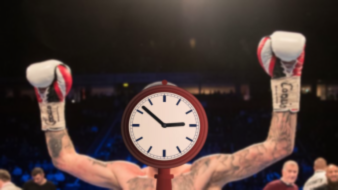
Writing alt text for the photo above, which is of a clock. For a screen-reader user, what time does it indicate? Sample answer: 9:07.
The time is 2:52
